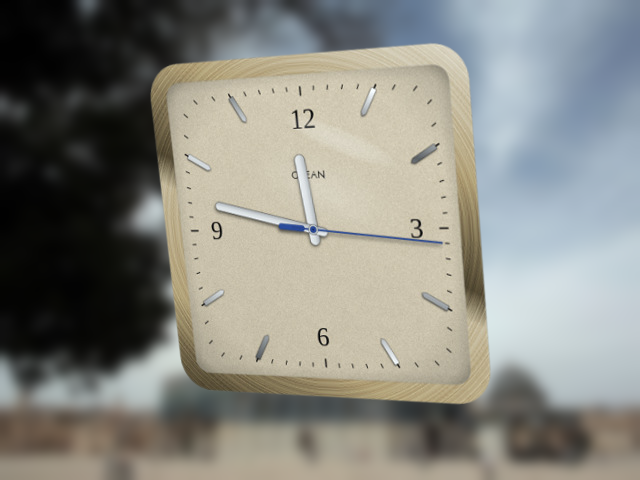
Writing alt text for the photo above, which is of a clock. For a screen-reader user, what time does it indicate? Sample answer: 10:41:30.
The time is 11:47:16
